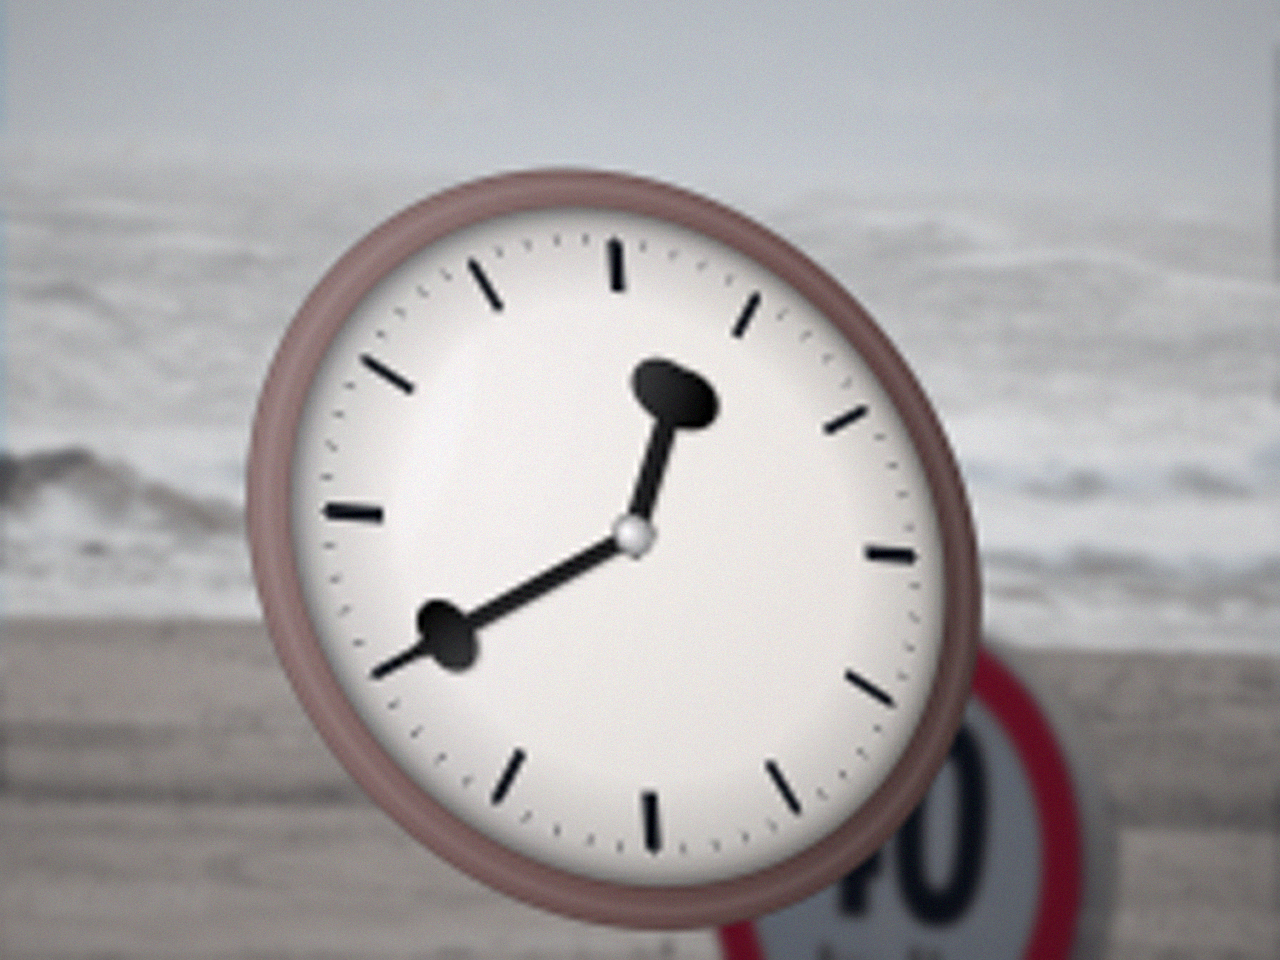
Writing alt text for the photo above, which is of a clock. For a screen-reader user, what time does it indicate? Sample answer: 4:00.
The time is 12:40
